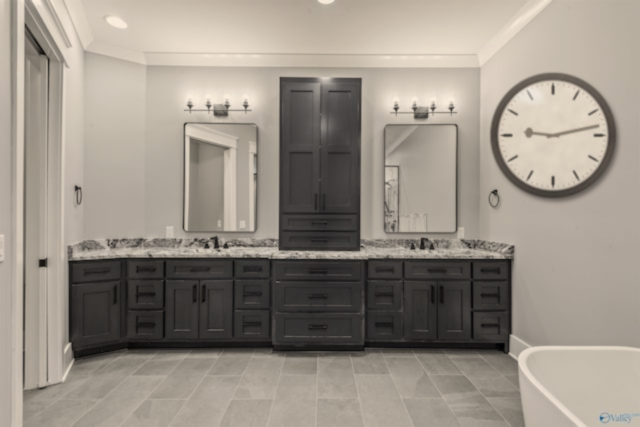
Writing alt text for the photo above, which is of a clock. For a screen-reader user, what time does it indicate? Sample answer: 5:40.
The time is 9:13
